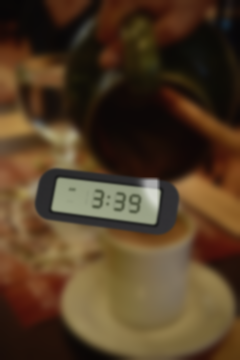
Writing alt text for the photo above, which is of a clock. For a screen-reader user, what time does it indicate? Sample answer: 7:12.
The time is 3:39
